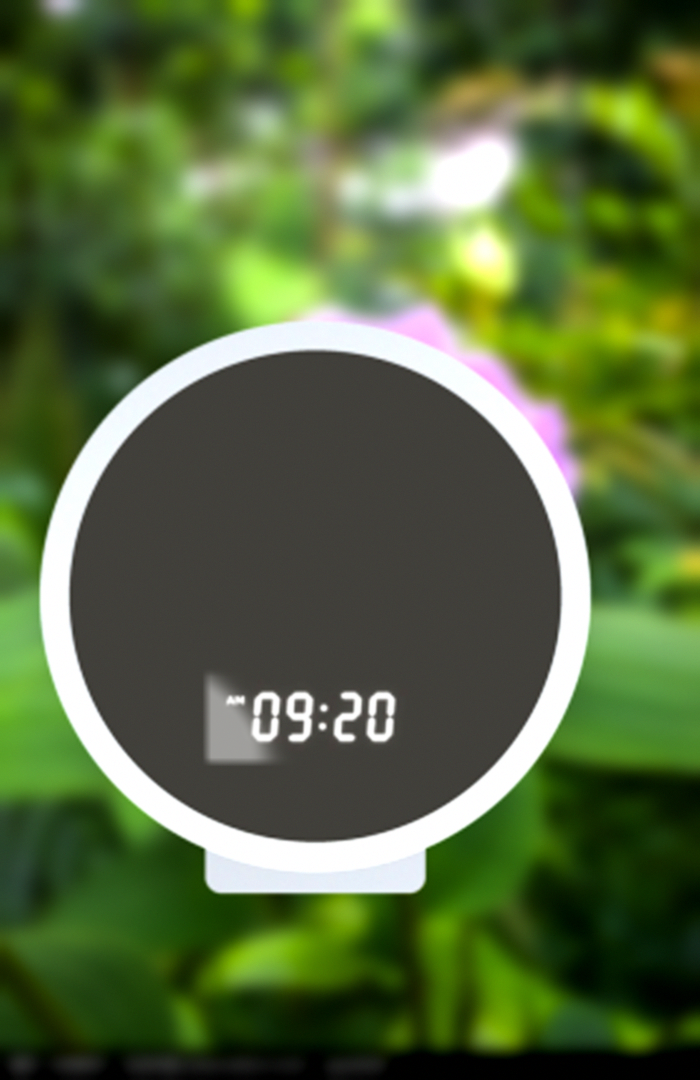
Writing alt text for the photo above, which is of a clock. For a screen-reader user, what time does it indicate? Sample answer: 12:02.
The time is 9:20
